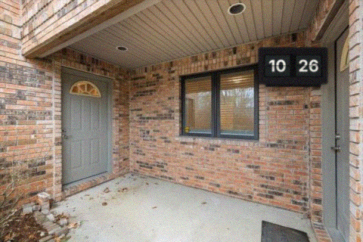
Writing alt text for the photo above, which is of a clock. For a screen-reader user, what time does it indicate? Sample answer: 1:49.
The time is 10:26
